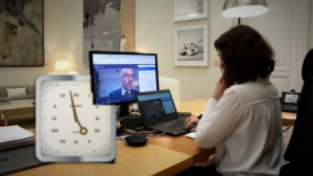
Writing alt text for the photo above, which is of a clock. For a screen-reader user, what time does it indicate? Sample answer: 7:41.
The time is 4:58
